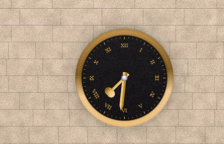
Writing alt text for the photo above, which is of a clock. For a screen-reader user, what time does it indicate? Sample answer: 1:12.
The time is 7:31
